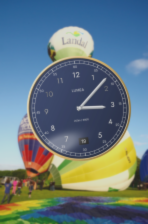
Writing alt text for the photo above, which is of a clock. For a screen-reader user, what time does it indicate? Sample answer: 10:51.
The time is 3:08
